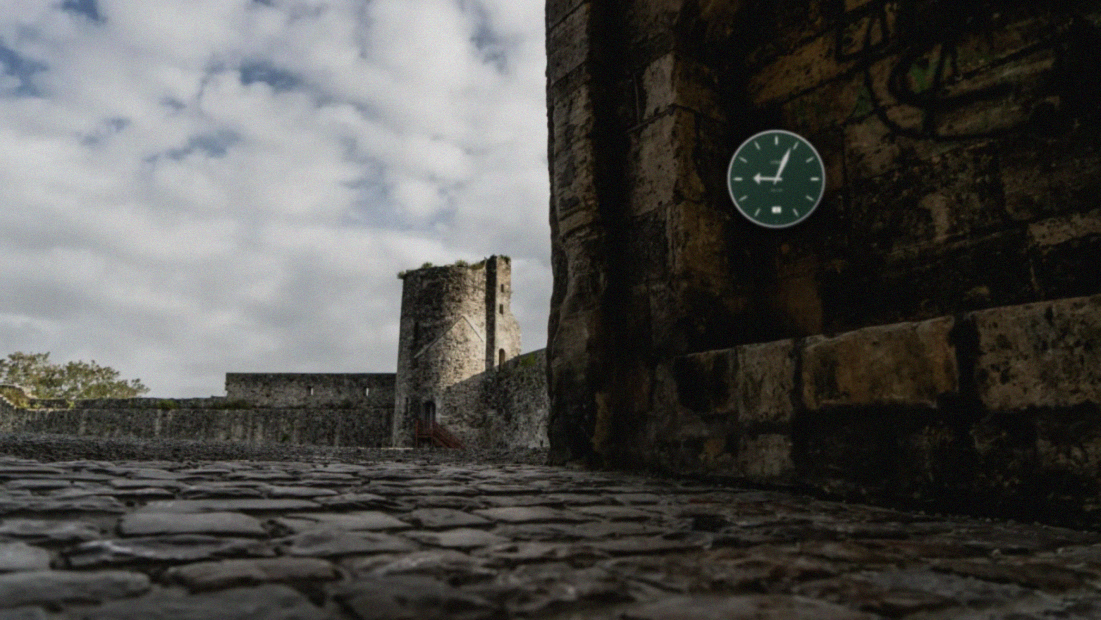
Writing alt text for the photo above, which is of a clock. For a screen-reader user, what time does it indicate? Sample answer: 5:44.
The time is 9:04
